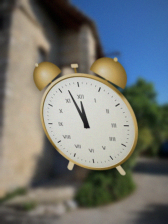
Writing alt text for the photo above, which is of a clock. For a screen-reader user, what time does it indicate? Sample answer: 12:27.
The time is 11:57
